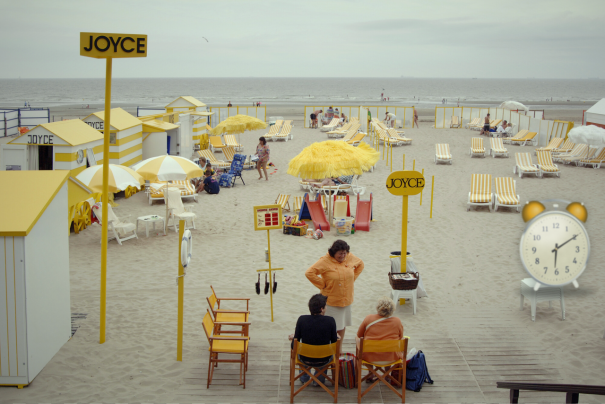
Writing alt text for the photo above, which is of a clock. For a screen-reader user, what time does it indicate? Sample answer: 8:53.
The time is 6:10
